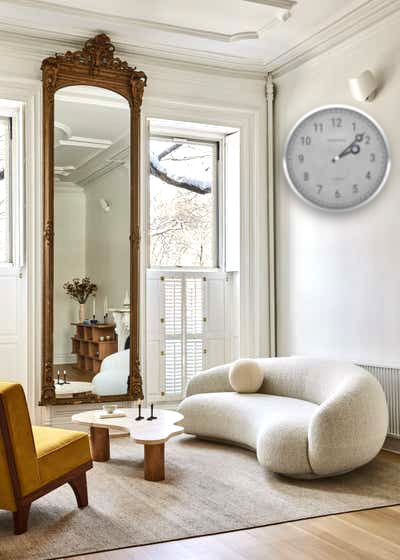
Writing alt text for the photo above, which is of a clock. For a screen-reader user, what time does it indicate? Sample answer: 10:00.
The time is 2:08
